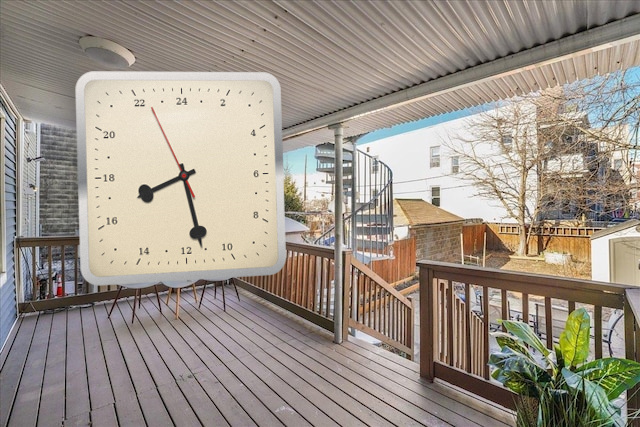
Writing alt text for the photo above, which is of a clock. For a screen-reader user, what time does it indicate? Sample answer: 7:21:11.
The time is 16:27:56
